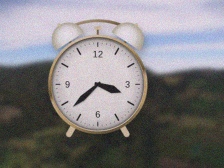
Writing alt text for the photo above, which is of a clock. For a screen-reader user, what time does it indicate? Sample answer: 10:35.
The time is 3:38
